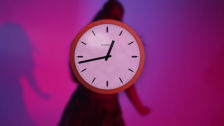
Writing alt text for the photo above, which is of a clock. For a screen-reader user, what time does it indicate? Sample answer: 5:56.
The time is 12:43
